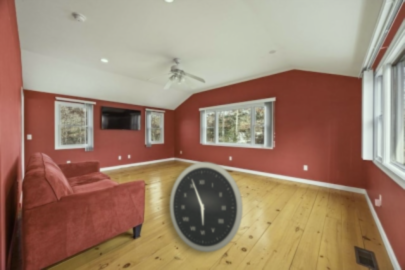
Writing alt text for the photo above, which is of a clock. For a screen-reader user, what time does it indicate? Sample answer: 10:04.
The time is 5:56
